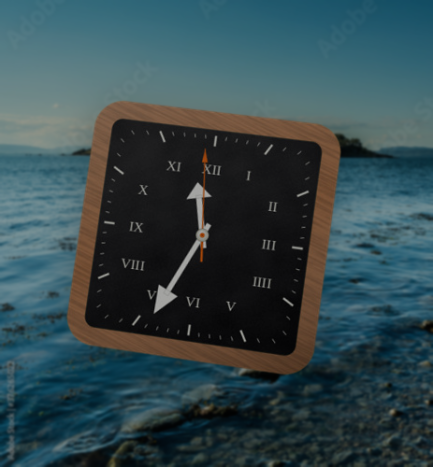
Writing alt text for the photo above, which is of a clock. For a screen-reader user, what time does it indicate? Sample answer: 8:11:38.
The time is 11:33:59
